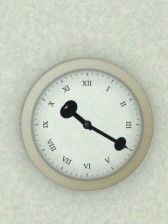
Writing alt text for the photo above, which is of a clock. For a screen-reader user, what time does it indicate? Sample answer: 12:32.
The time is 10:20
